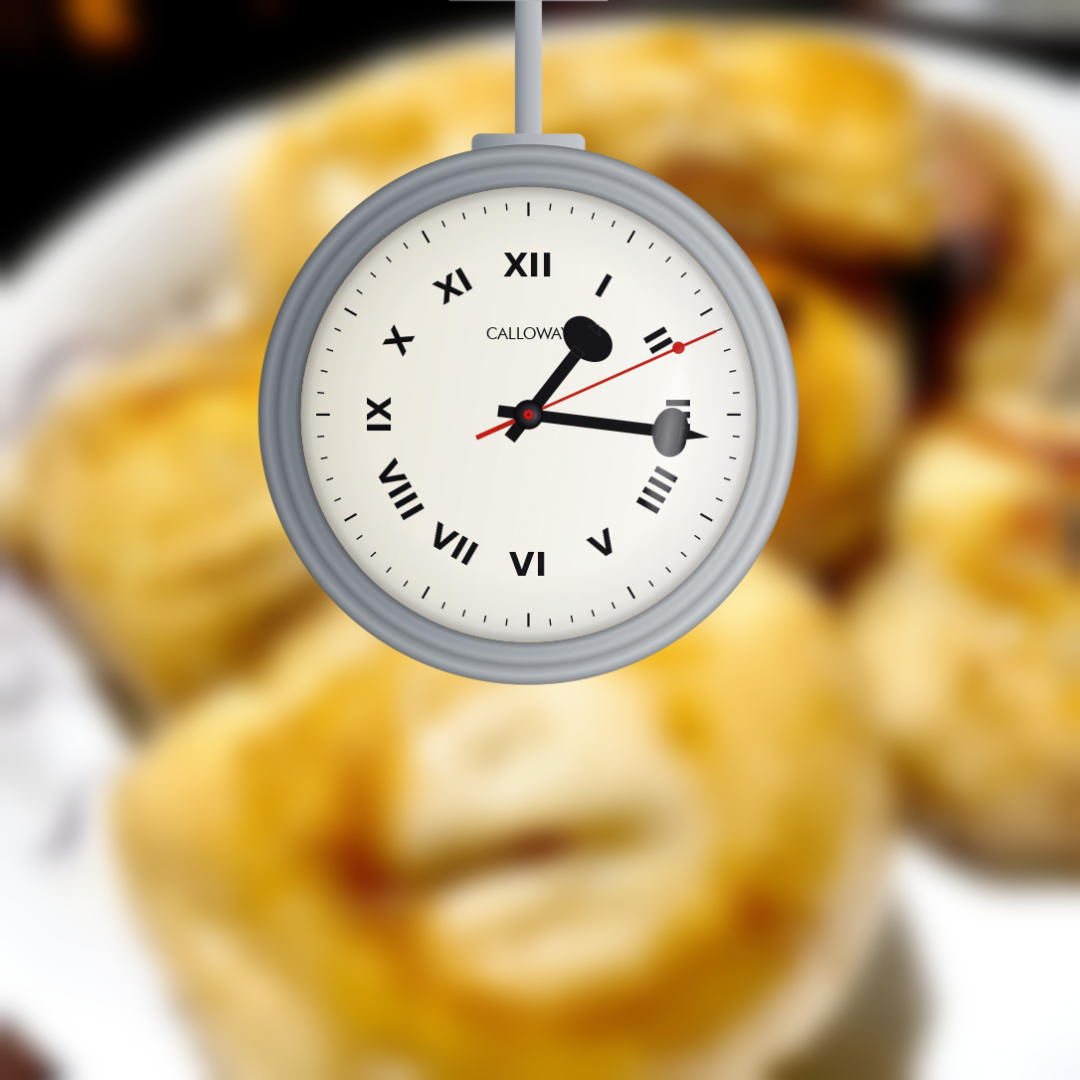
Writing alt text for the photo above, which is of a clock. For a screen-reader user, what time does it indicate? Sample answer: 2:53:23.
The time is 1:16:11
